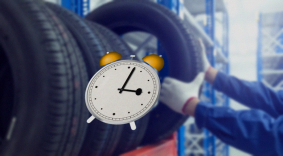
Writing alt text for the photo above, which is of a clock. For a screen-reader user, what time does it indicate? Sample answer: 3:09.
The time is 3:02
